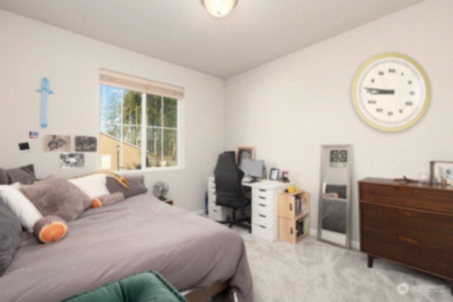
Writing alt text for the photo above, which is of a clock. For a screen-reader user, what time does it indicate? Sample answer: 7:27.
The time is 8:46
